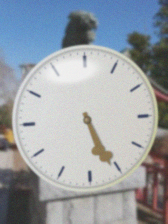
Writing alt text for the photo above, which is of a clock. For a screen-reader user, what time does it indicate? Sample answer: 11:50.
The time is 5:26
